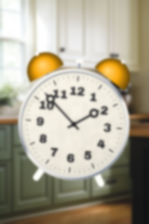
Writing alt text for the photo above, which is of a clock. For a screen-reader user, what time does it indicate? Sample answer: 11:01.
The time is 1:52
